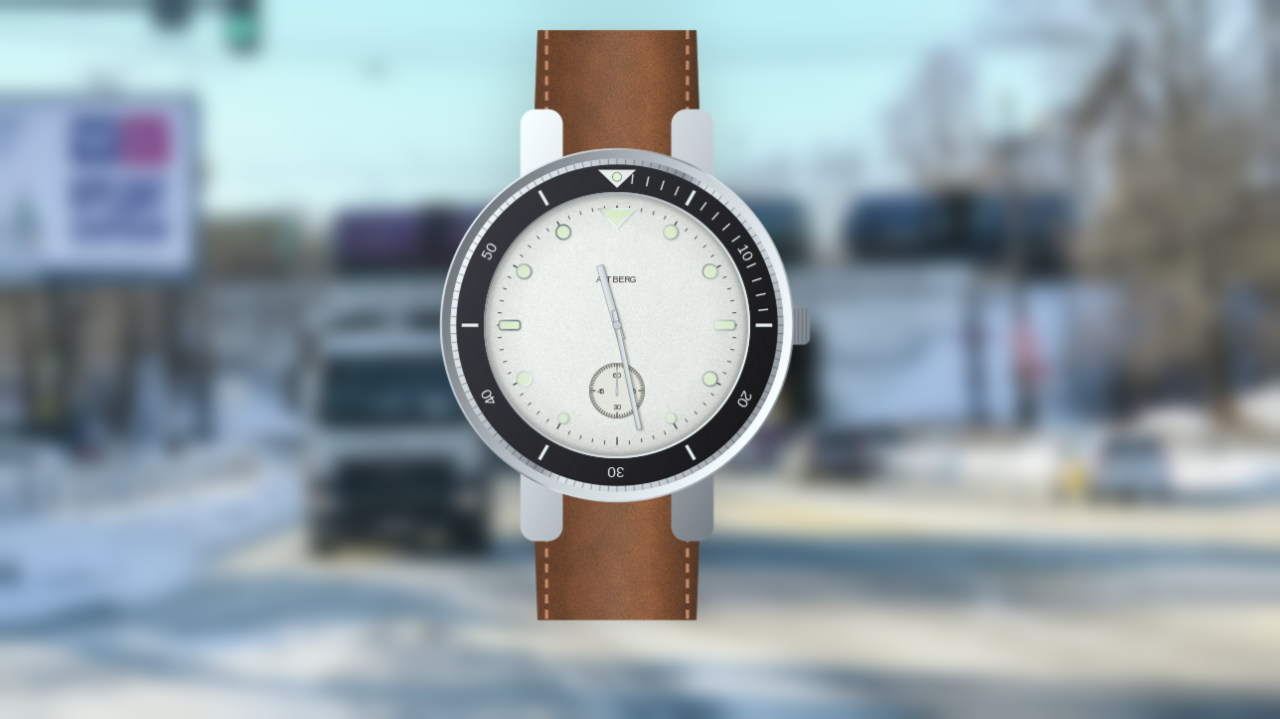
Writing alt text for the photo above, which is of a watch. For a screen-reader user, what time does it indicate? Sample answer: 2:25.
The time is 11:28
